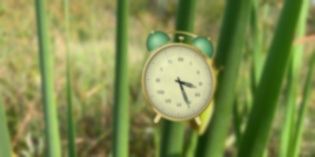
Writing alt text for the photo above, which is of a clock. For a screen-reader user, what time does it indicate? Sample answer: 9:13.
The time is 3:26
